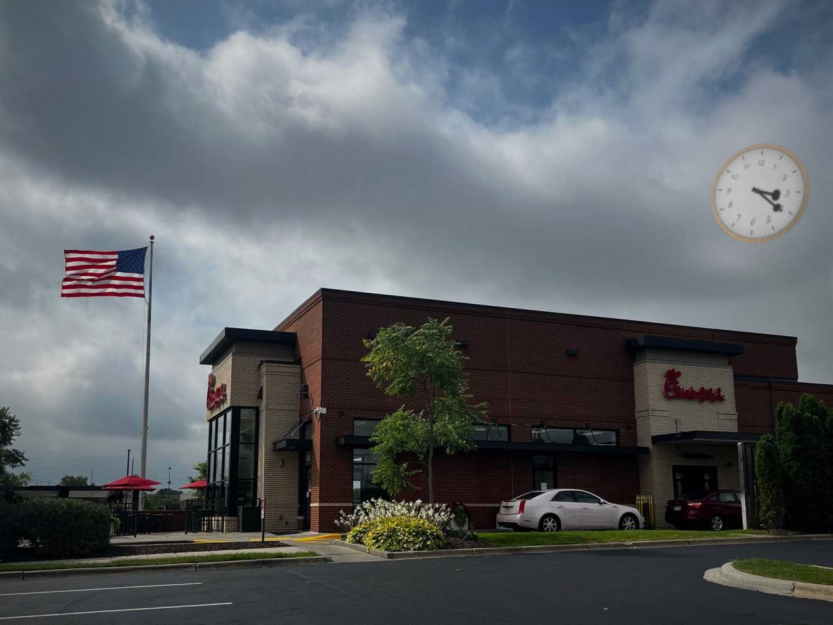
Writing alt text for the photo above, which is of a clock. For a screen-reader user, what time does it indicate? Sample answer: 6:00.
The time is 3:21
